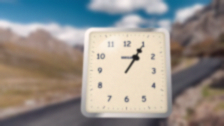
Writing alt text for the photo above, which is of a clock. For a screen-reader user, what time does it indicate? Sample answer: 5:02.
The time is 1:05
